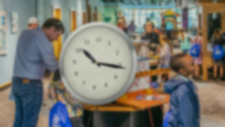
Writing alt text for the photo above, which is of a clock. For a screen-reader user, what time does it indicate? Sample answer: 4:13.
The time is 10:16
